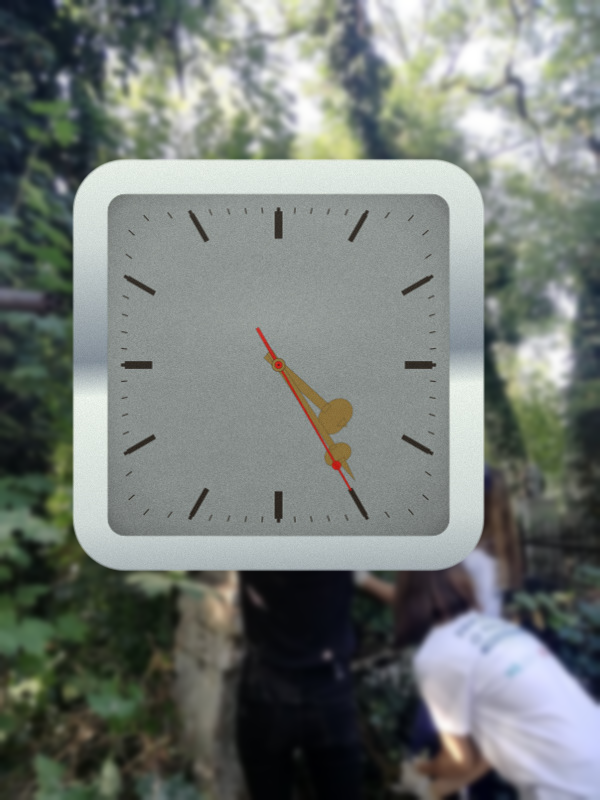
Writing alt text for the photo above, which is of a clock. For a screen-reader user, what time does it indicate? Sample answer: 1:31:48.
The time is 4:24:25
